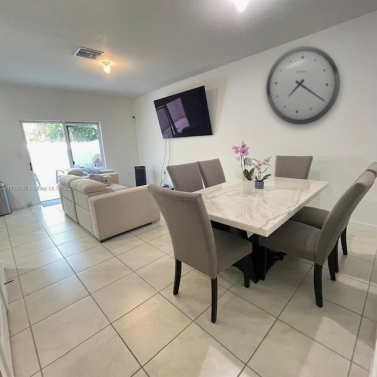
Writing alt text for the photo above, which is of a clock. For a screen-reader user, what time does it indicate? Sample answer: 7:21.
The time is 7:20
